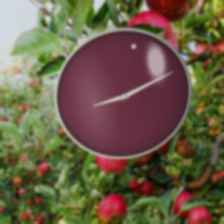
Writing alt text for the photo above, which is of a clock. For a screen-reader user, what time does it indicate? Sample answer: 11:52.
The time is 8:09
